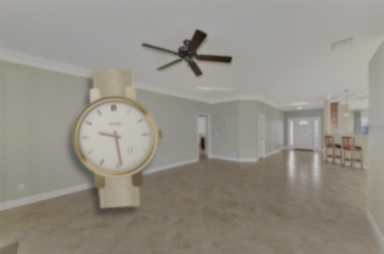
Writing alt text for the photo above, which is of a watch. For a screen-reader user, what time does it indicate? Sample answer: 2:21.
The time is 9:29
